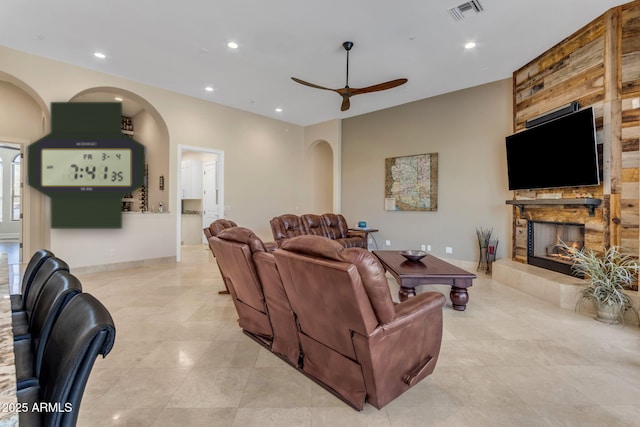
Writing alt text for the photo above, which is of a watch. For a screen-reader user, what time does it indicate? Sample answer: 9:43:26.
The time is 7:41:35
